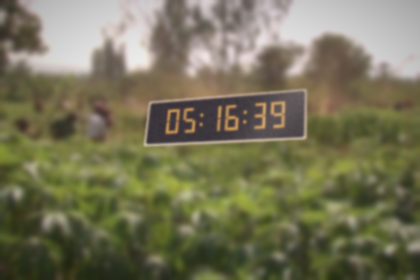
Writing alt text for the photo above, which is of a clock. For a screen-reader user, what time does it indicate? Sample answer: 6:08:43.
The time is 5:16:39
